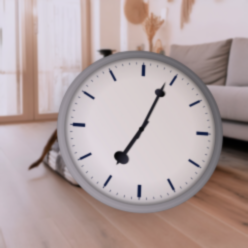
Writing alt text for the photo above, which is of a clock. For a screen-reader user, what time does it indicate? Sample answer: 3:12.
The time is 7:04
